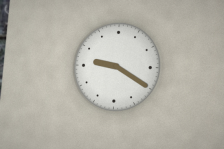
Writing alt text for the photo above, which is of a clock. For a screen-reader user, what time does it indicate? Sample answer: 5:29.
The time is 9:20
